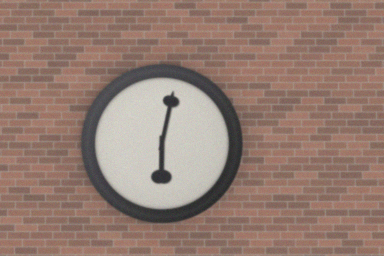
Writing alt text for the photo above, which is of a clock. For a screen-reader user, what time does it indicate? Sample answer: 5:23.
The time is 6:02
